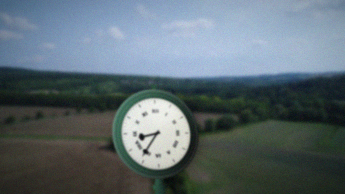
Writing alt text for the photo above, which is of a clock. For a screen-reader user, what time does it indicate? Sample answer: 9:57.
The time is 8:36
